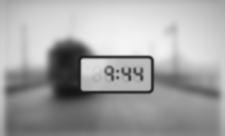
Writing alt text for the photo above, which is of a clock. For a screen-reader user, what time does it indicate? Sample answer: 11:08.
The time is 9:44
